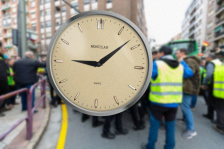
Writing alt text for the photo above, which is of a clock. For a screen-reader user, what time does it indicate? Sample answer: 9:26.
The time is 9:08
